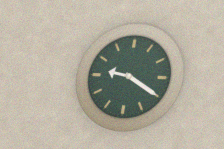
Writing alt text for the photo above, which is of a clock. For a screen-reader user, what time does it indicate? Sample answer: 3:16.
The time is 9:20
